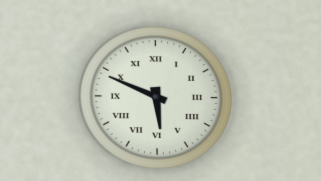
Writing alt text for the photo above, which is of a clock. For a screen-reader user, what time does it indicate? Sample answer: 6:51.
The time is 5:49
